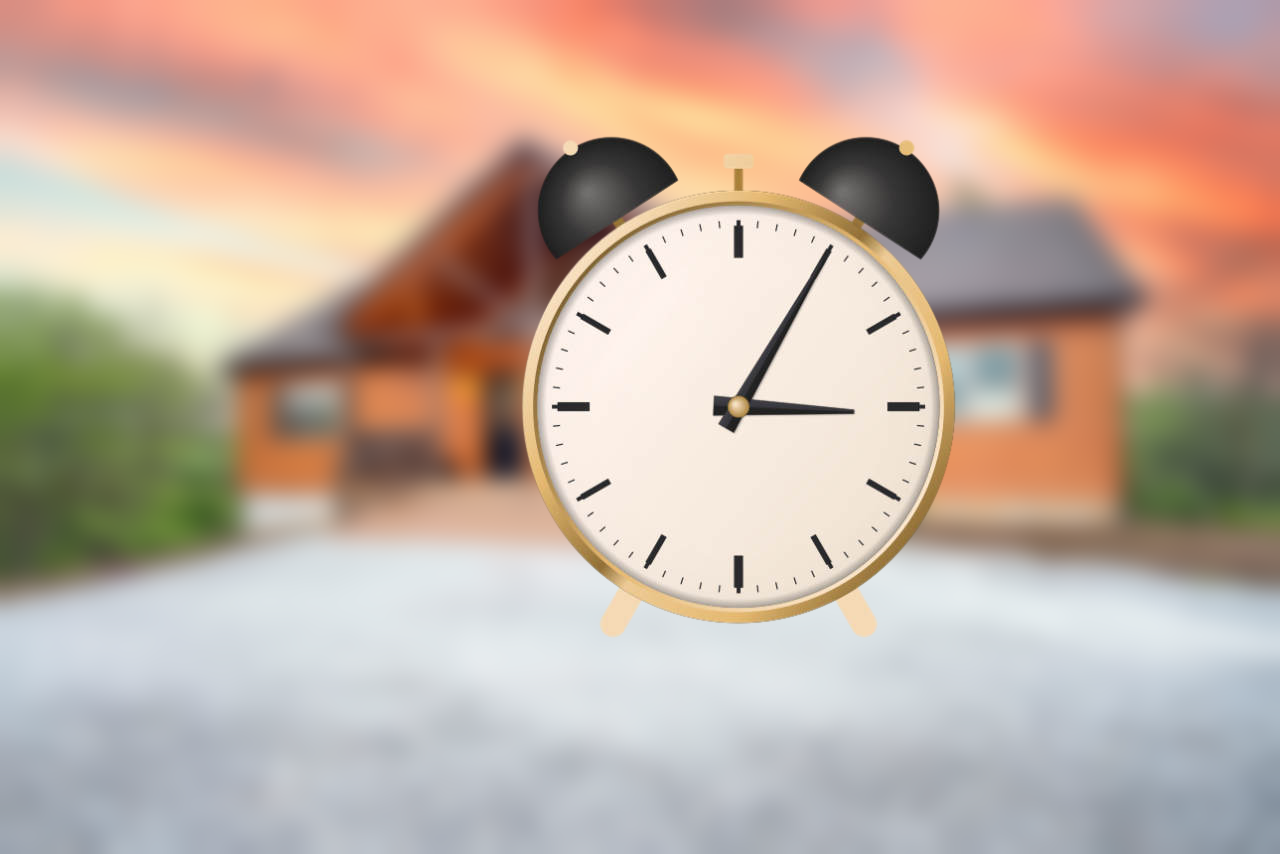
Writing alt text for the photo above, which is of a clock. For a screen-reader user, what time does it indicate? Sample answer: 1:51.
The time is 3:05
